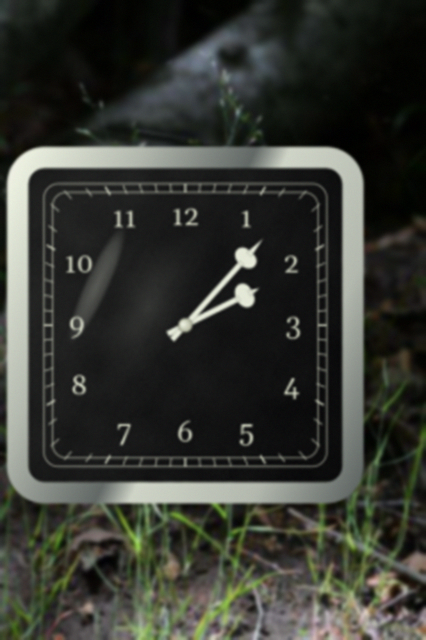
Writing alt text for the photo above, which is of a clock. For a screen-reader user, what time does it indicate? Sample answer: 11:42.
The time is 2:07
